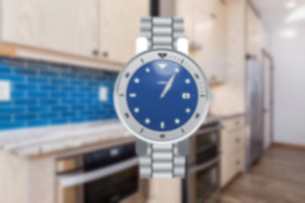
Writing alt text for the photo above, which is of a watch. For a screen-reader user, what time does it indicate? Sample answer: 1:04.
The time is 1:05
